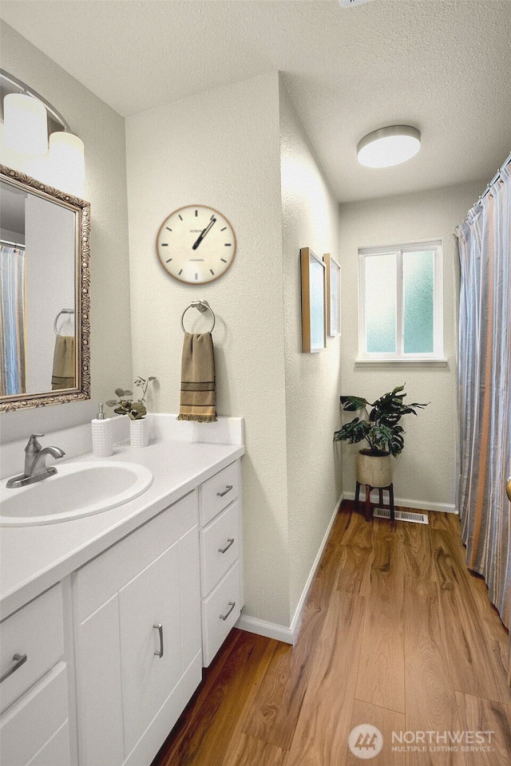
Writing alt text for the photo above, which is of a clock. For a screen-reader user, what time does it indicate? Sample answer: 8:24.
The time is 1:06
